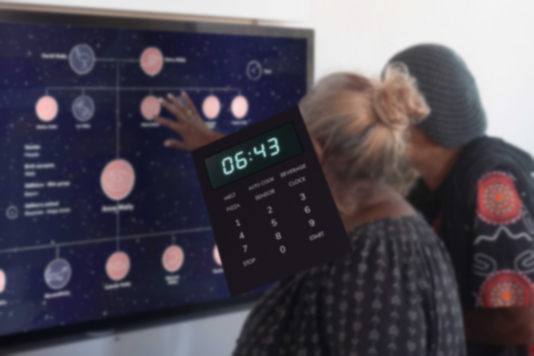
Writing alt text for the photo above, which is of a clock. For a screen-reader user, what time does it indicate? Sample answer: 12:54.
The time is 6:43
